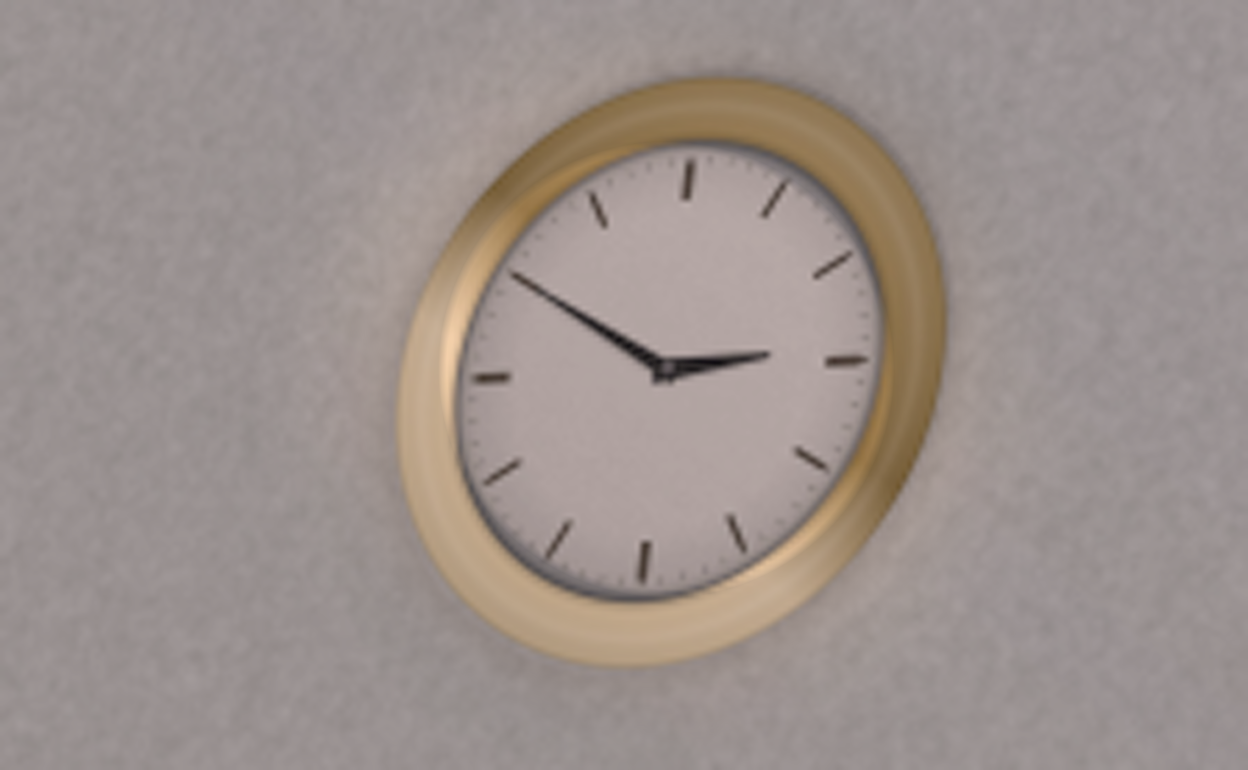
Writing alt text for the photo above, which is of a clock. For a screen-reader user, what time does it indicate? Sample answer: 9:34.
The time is 2:50
